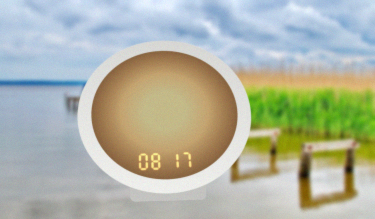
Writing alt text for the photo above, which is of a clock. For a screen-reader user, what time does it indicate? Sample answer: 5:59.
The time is 8:17
